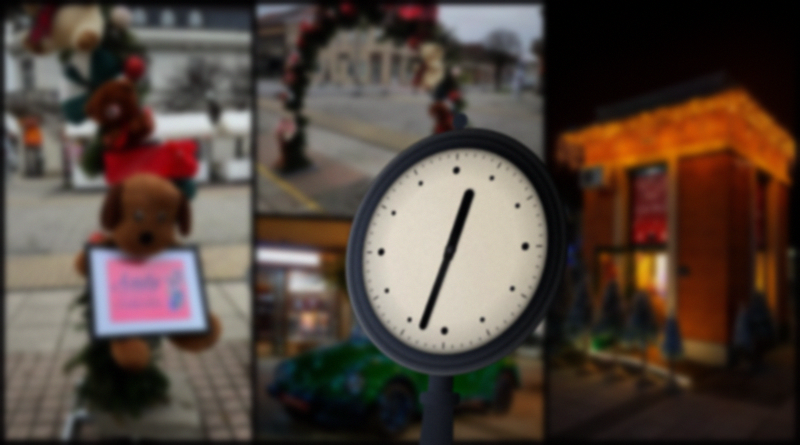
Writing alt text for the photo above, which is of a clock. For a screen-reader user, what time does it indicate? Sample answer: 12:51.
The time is 12:33
